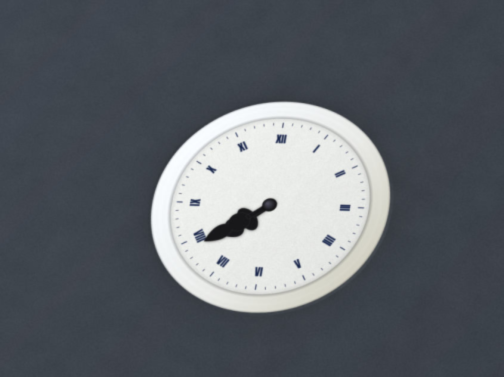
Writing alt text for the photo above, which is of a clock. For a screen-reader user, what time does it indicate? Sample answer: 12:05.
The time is 7:39
